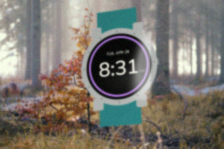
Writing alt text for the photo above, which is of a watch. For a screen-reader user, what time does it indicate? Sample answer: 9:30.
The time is 8:31
